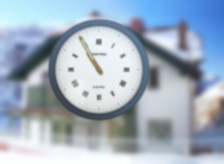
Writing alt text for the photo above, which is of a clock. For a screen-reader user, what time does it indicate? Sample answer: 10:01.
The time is 10:55
